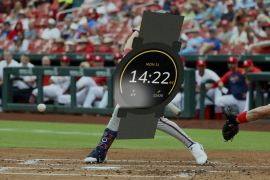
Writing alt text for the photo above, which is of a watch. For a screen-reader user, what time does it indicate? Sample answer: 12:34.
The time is 14:22
